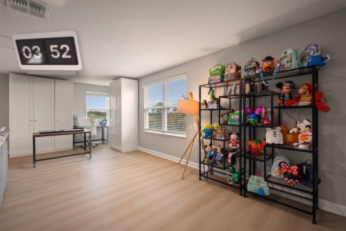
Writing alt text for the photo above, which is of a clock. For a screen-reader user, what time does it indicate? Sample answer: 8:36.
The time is 3:52
